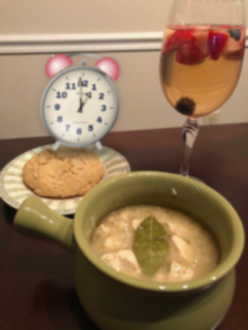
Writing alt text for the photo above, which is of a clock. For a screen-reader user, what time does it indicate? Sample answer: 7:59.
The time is 12:59
